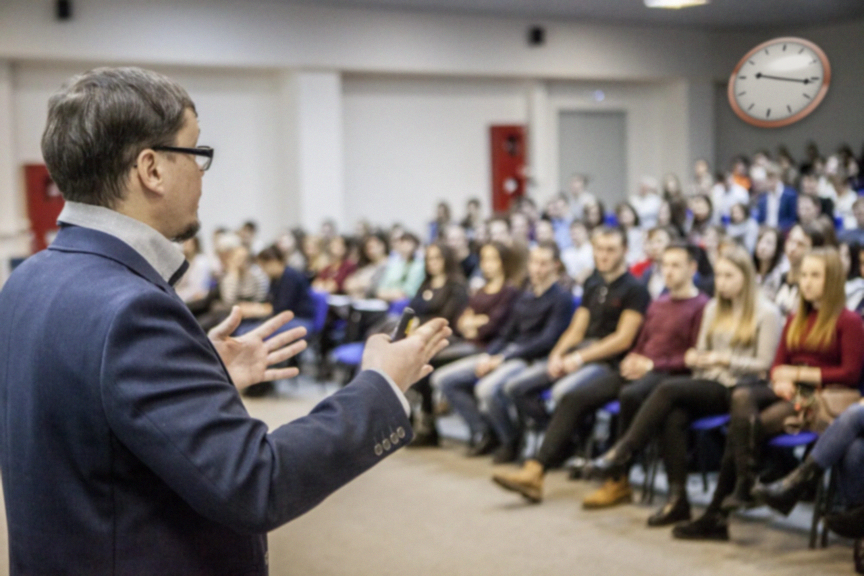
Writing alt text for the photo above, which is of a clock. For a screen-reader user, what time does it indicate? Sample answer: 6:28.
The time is 9:16
